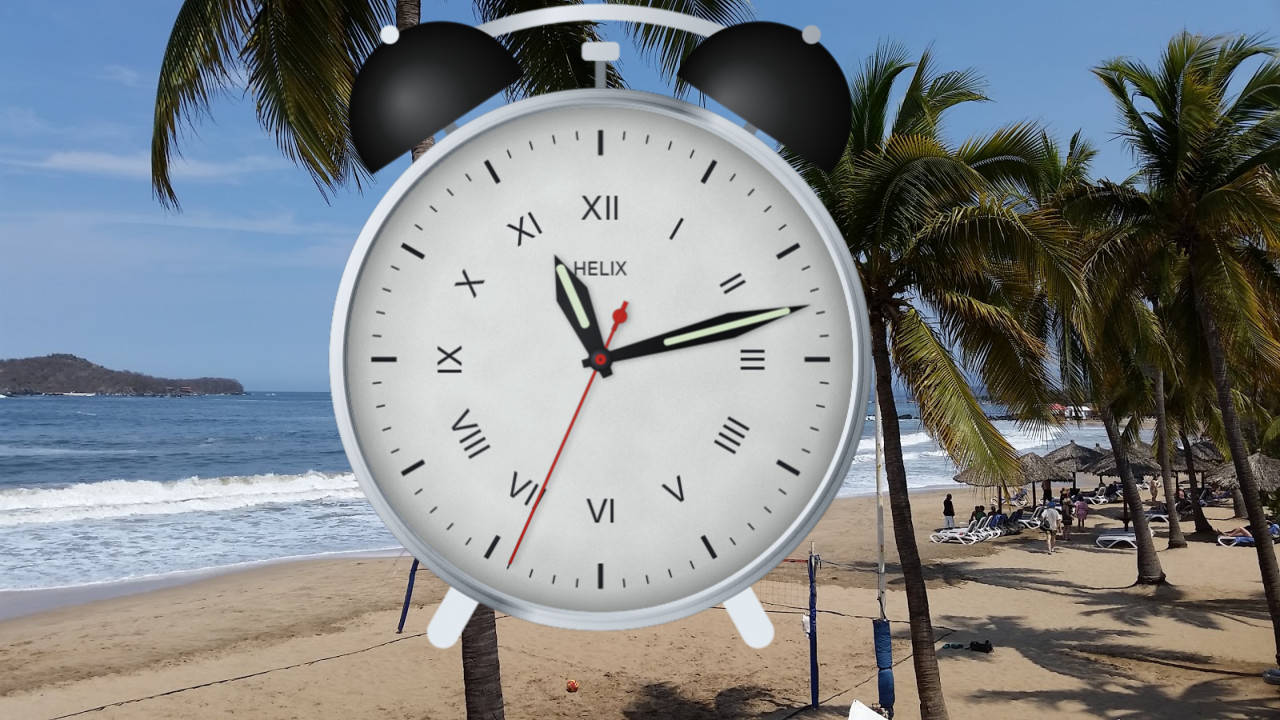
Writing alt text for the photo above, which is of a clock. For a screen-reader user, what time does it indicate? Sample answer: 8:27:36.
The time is 11:12:34
